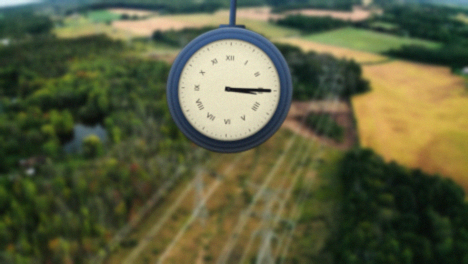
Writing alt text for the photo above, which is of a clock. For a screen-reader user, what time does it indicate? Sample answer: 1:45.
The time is 3:15
